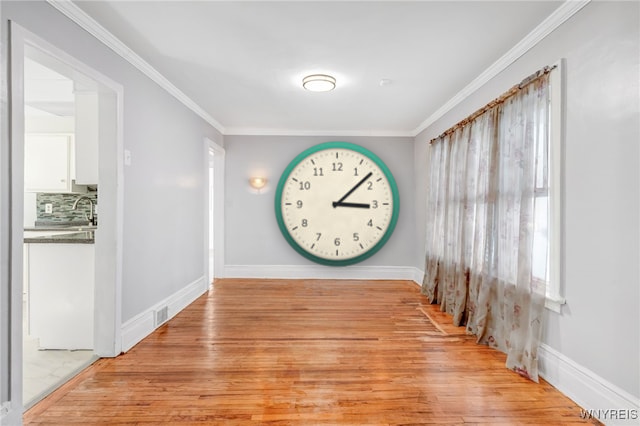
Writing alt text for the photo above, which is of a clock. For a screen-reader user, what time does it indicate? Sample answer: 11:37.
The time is 3:08
